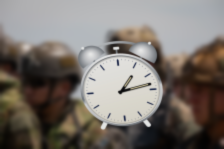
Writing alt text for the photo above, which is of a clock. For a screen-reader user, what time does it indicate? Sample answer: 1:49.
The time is 1:13
